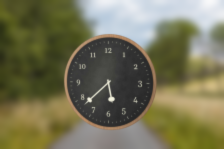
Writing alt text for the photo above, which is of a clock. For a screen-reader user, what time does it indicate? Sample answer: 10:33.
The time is 5:38
